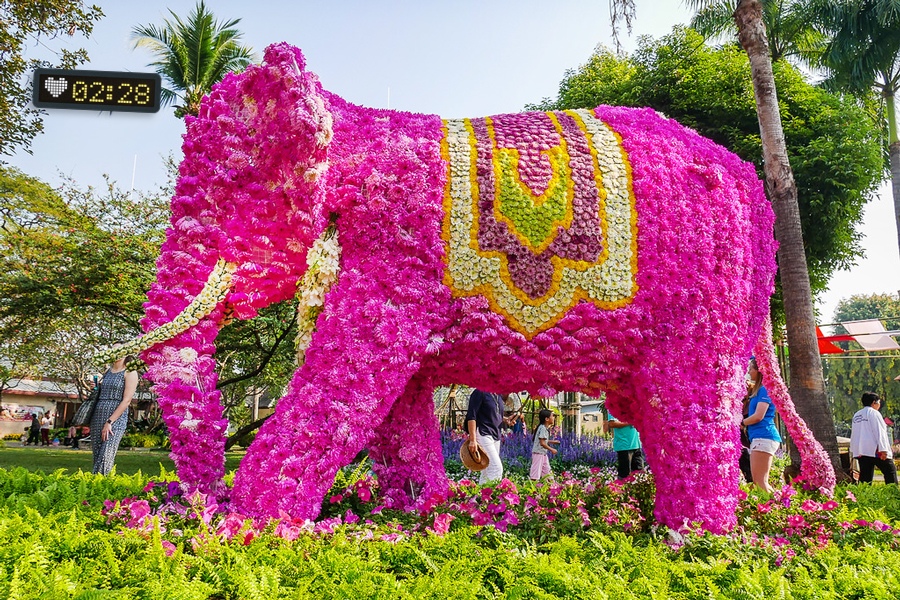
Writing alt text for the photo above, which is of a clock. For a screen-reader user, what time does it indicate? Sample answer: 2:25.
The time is 2:28
